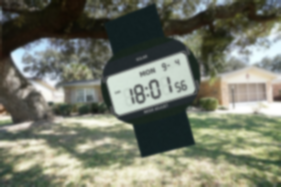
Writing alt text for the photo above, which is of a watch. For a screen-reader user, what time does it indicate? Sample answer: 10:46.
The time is 18:01
